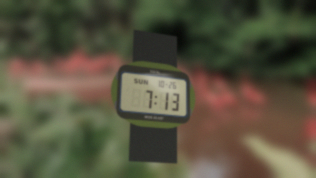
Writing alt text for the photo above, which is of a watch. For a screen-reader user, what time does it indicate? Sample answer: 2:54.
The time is 7:13
